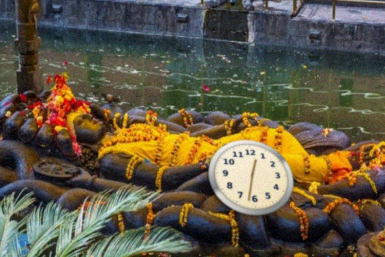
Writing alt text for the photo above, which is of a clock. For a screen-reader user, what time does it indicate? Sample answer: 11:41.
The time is 12:32
